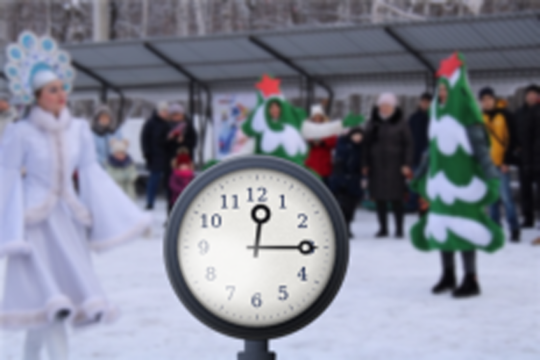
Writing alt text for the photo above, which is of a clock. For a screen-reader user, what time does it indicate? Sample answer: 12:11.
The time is 12:15
